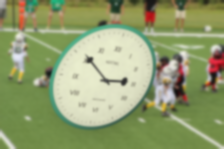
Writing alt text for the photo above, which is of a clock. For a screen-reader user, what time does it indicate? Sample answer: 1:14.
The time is 2:51
